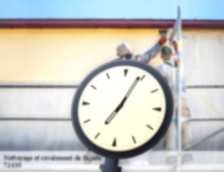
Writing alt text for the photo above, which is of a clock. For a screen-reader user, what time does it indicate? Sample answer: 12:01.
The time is 7:04
